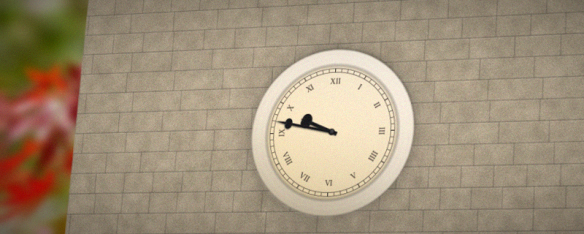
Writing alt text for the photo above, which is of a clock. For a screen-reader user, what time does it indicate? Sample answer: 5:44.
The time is 9:47
